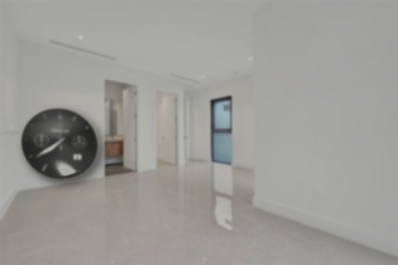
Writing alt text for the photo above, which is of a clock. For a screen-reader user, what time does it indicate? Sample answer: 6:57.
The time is 7:39
